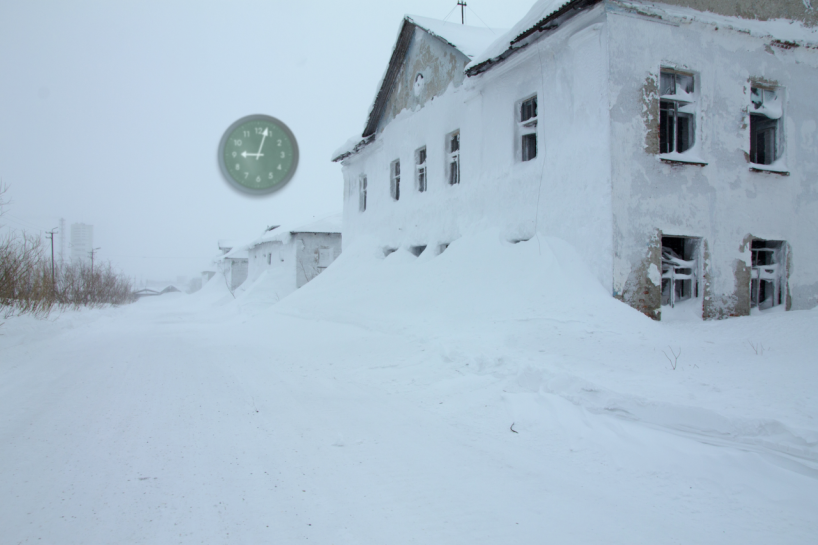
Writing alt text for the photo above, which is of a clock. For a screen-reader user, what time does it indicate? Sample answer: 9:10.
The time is 9:03
